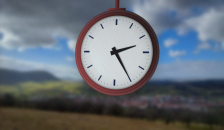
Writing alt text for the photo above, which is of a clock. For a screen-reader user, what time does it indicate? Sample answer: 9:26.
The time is 2:25
